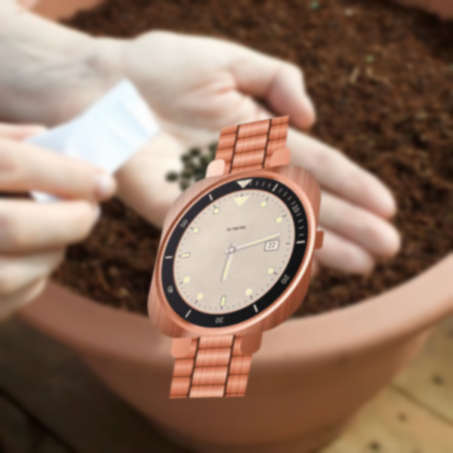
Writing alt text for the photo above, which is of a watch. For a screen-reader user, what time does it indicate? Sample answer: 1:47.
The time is 6:13
